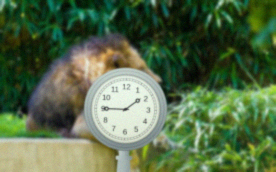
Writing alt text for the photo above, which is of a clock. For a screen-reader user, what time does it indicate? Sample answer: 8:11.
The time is 1:45
